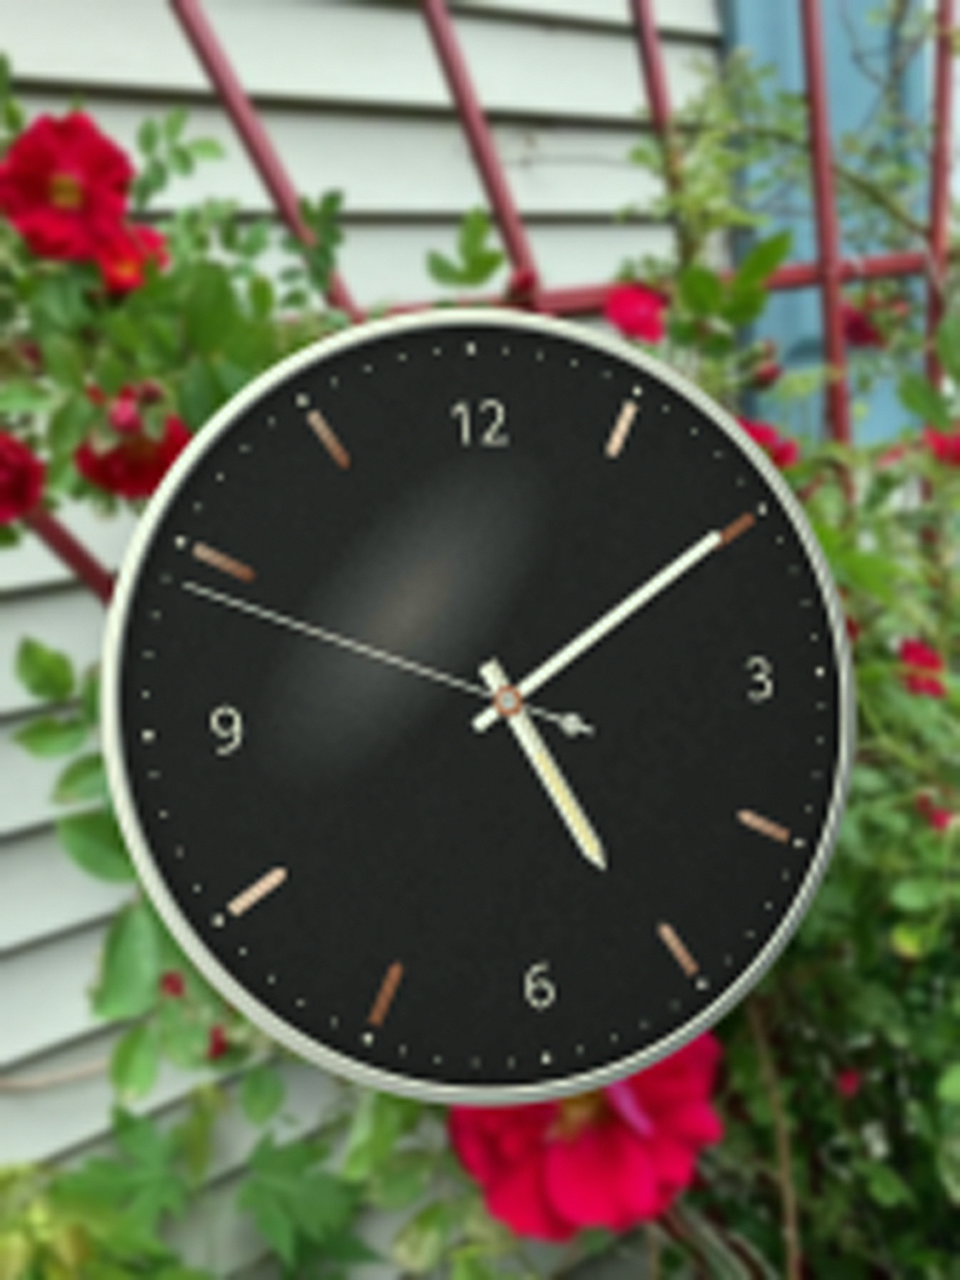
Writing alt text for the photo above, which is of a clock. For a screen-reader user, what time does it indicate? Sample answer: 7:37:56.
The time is 5:09:49
